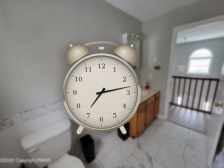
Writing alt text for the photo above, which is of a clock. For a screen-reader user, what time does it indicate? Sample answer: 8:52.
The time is 7:13
